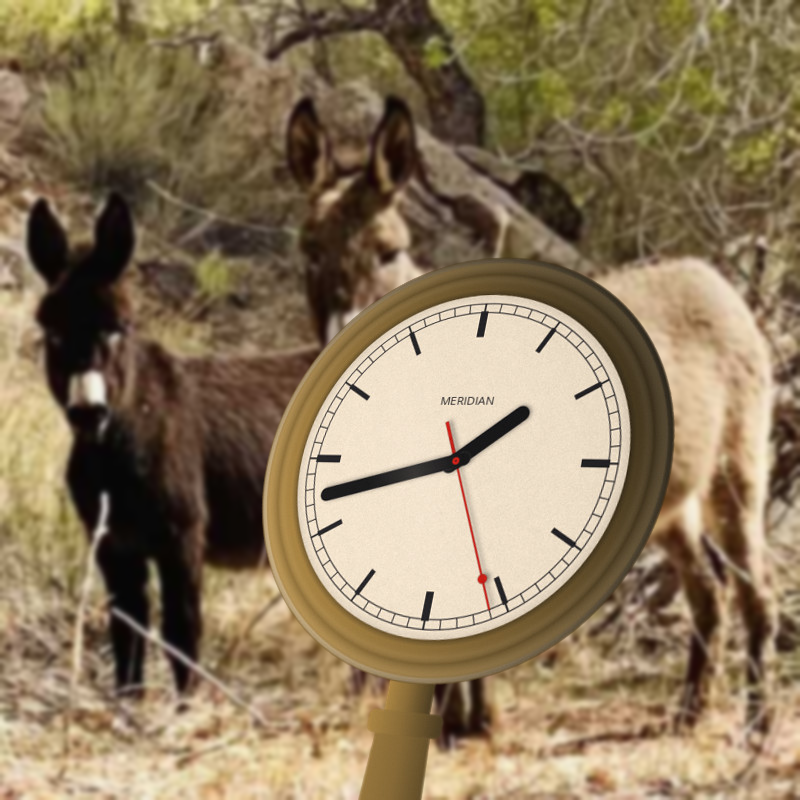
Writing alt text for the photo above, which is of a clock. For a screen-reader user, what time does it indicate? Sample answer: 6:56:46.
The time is 1:42:26
